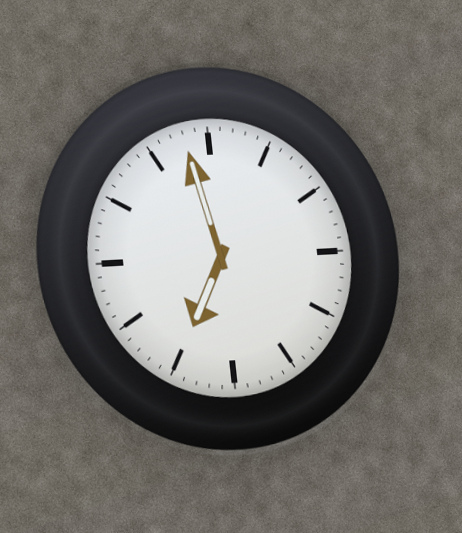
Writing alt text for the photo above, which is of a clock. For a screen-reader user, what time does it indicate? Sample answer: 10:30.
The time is 6:58
